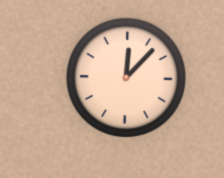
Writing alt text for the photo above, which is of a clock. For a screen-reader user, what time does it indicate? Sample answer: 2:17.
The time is 12:07
